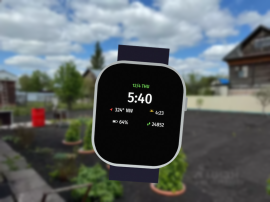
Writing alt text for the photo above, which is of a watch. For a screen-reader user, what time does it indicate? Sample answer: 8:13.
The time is 5:40
